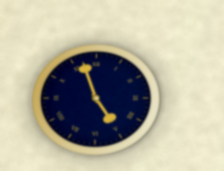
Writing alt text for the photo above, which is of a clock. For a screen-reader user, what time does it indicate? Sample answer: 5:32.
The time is 4:57
